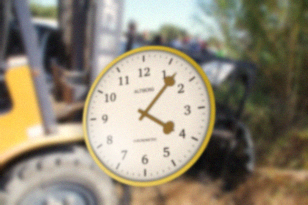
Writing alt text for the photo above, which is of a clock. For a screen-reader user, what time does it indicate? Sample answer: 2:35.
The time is 4:07
